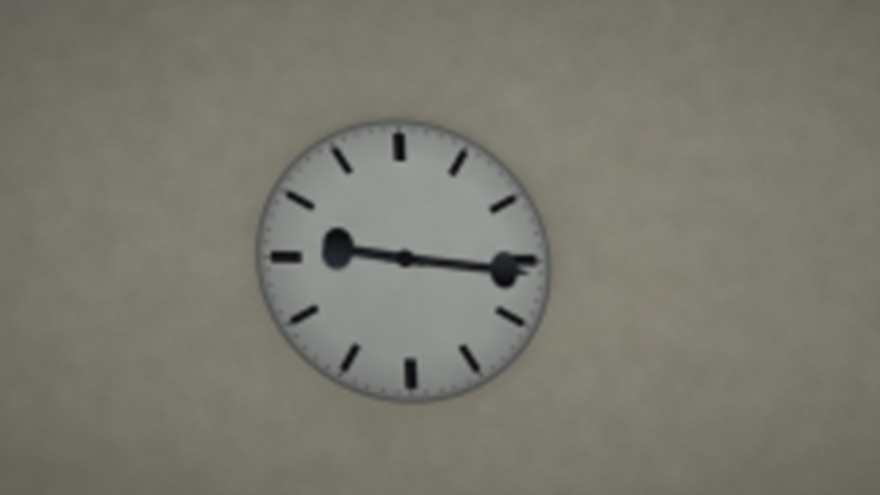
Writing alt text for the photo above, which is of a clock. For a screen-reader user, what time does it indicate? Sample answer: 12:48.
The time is 9:16
